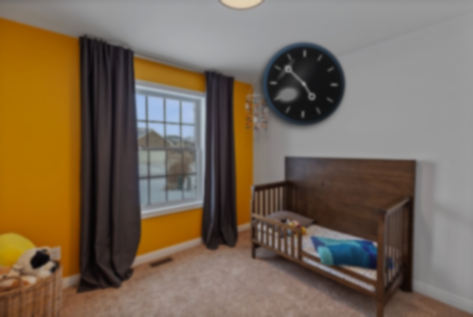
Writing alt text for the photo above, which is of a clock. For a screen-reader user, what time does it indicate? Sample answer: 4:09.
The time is 4:52
